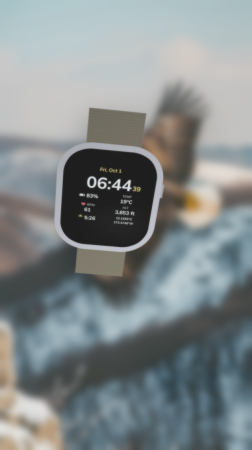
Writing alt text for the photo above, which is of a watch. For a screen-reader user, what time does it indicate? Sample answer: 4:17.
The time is 6:44
